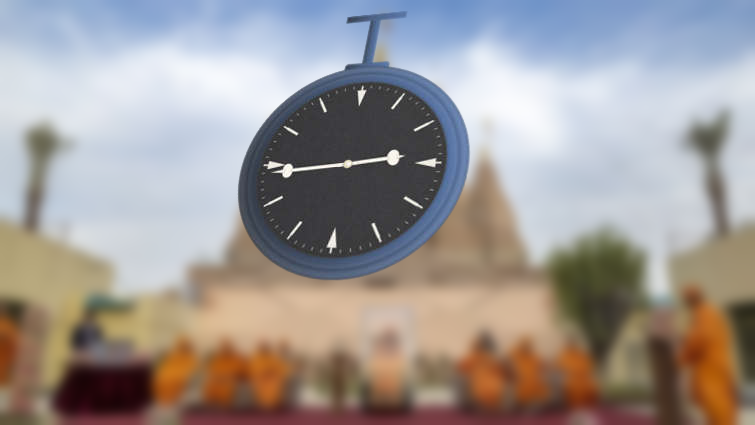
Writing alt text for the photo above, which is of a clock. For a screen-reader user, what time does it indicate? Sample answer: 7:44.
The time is 2:44
